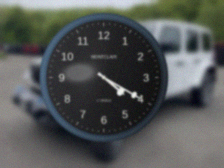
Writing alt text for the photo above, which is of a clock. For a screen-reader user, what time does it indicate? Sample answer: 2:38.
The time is 4:20
